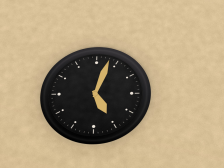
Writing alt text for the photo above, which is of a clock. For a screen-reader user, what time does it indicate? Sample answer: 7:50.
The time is 5:03
